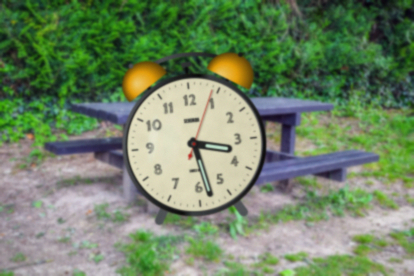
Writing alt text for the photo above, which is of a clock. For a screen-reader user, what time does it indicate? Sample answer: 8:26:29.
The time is 3:28:04
